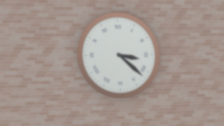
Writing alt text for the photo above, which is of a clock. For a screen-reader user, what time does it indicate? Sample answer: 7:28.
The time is 3:22
